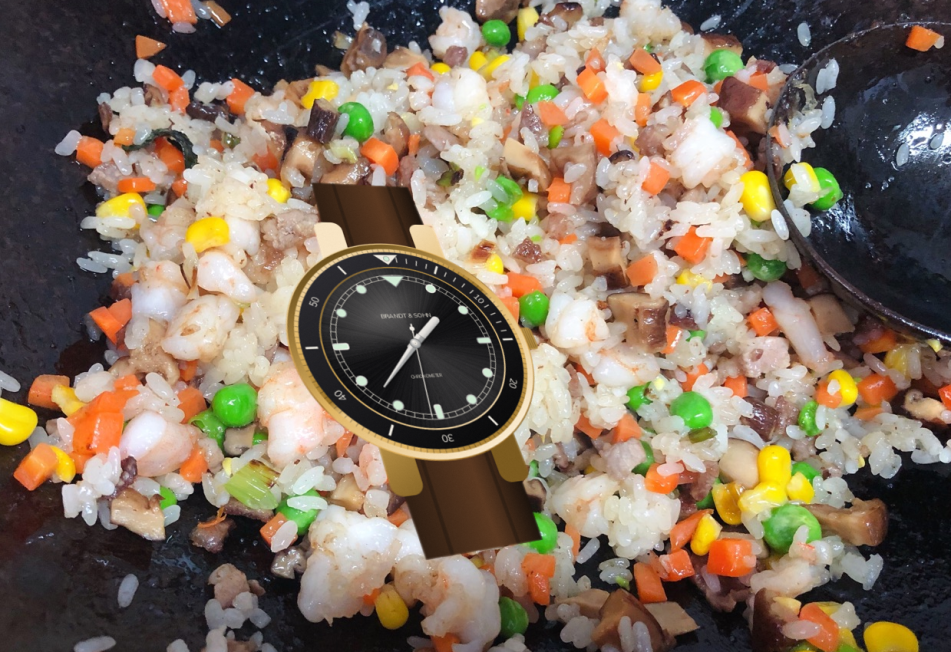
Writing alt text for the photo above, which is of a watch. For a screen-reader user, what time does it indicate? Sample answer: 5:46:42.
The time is 1:37:31
